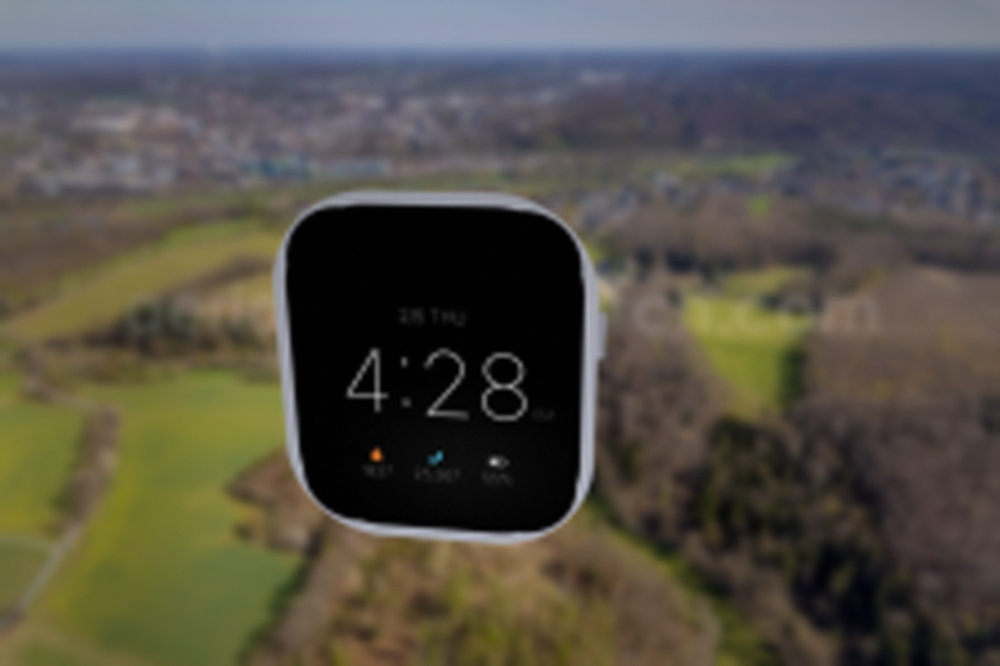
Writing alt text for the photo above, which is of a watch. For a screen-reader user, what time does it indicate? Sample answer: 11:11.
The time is 4:28
